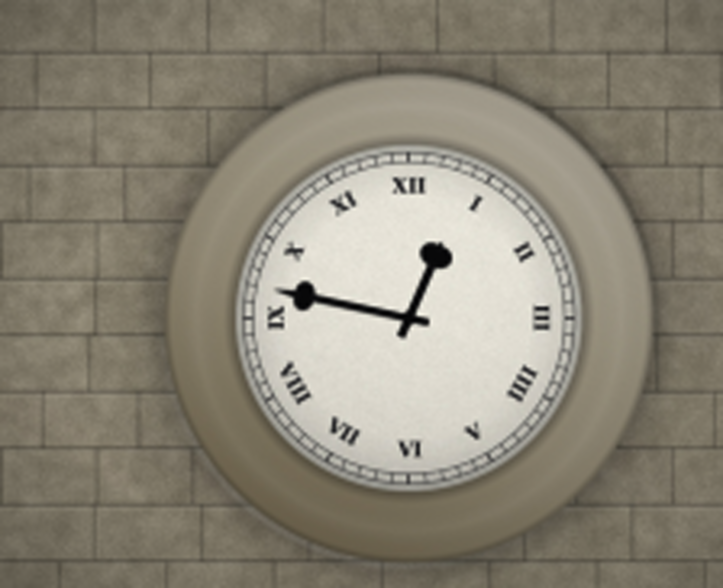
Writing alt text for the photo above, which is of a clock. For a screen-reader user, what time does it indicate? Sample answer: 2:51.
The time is 12:47
